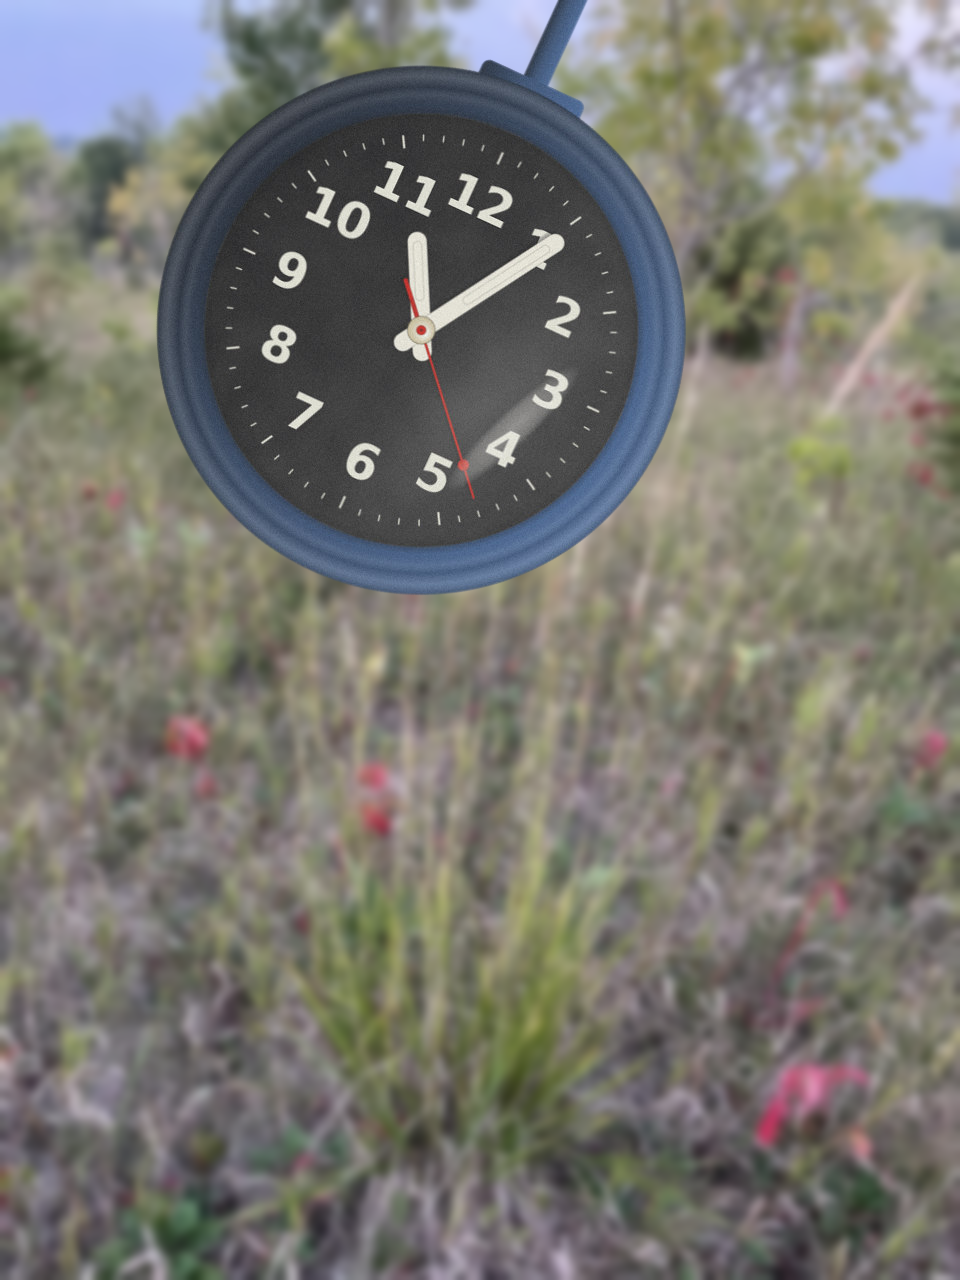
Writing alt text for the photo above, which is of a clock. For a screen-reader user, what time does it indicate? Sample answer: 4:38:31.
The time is 11:05:23
